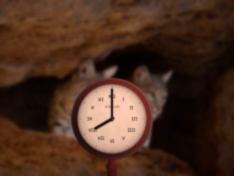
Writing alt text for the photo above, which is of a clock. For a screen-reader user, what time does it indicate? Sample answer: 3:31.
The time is 8:00
